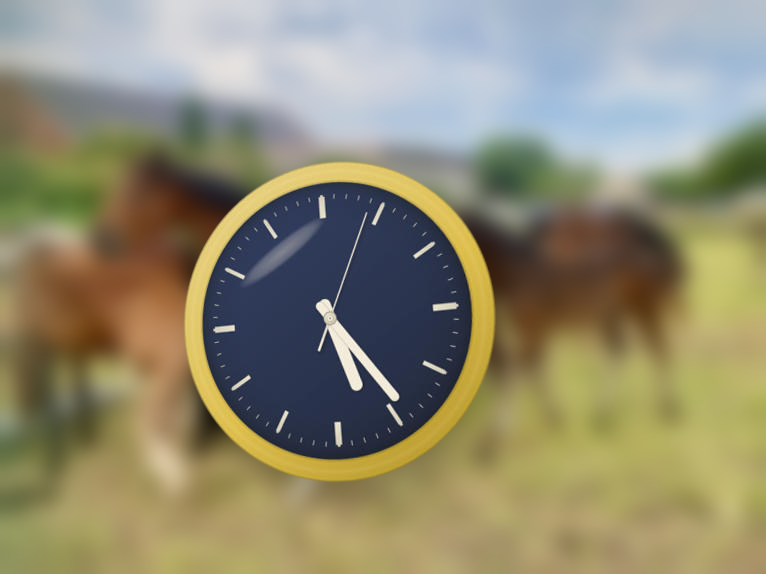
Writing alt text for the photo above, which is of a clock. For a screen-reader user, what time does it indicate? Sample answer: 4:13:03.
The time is 5:24:04
